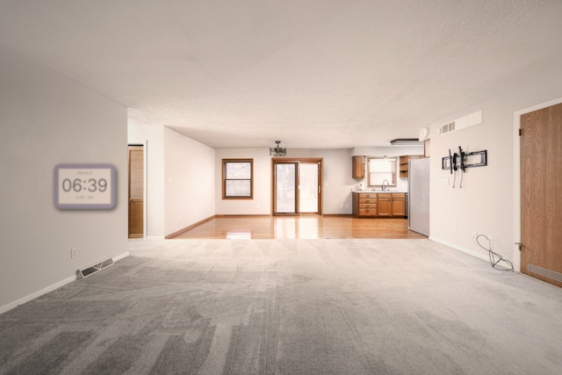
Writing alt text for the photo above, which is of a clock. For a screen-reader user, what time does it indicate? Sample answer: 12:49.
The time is 6:39
